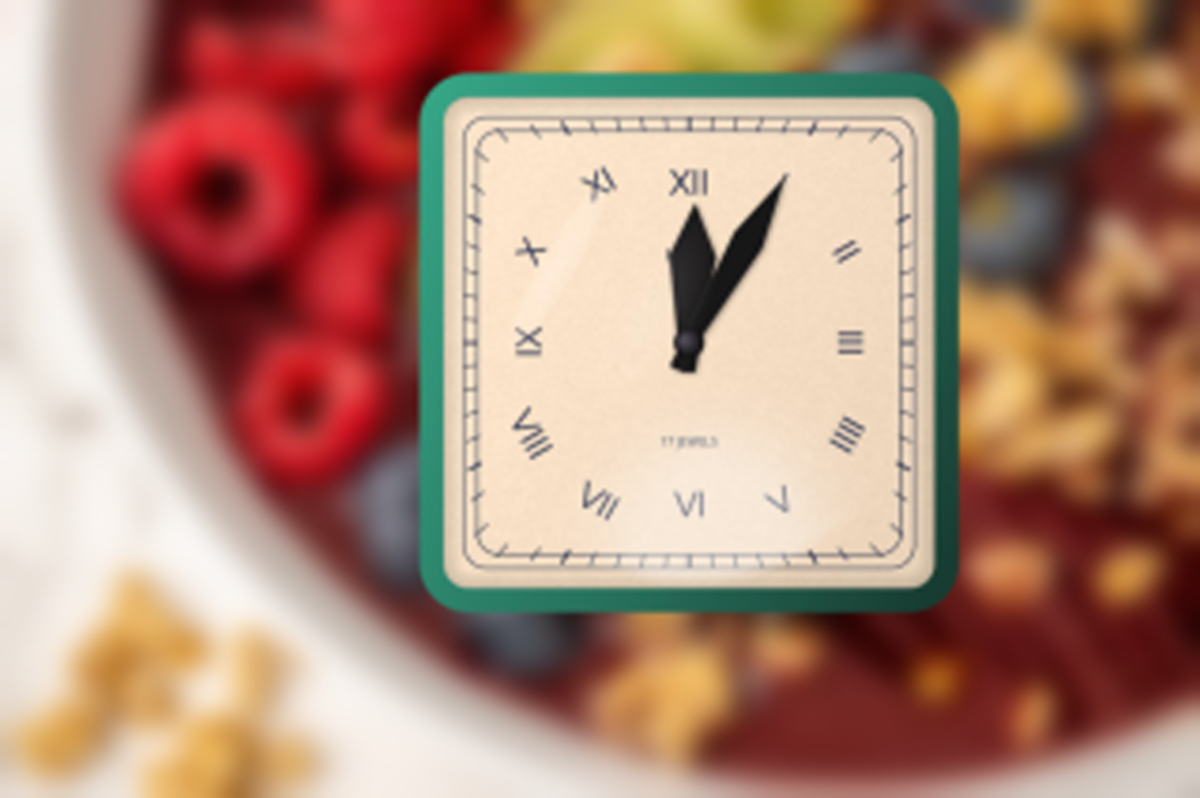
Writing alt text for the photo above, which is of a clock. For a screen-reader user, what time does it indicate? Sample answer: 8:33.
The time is 12:05
